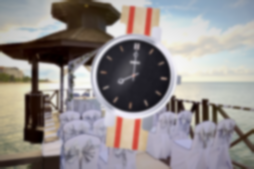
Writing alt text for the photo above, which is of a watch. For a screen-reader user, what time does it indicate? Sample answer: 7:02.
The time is 8:00
